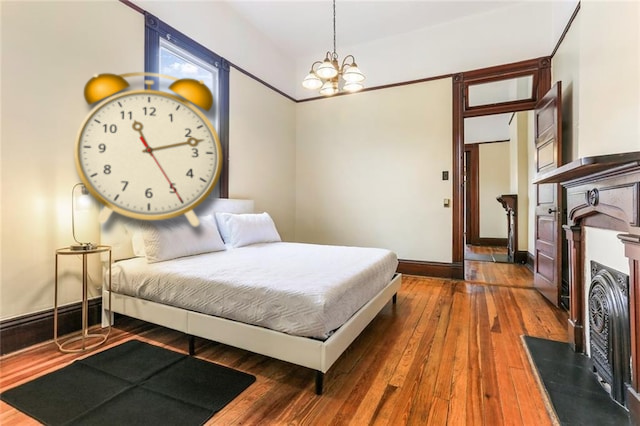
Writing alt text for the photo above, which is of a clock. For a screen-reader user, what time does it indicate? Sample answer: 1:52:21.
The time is 11:12:25
